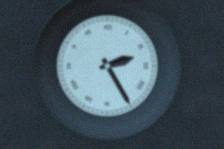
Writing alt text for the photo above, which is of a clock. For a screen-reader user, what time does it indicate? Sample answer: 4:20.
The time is 2:25
